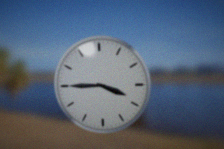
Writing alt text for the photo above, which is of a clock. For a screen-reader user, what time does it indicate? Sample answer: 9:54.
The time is 3:45
